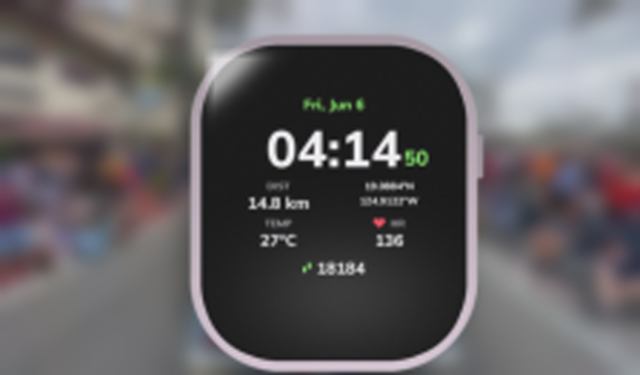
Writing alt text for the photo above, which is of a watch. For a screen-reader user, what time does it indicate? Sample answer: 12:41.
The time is 4:14
